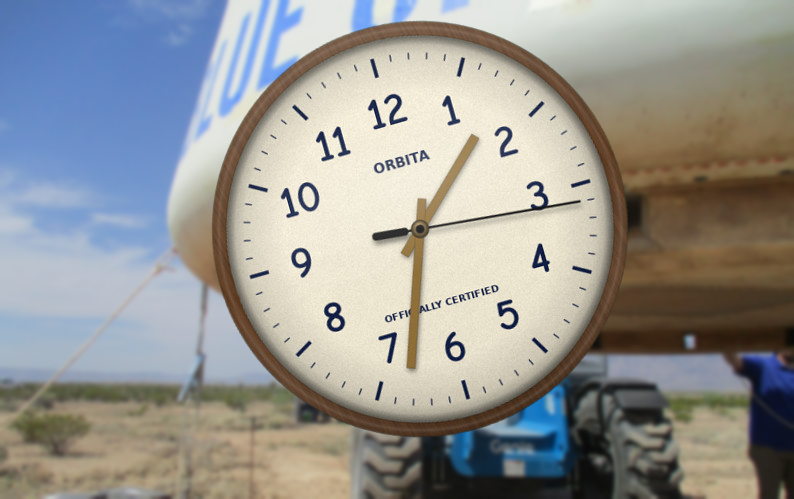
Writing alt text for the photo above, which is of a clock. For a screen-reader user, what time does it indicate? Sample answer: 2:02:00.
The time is 1:33:16
